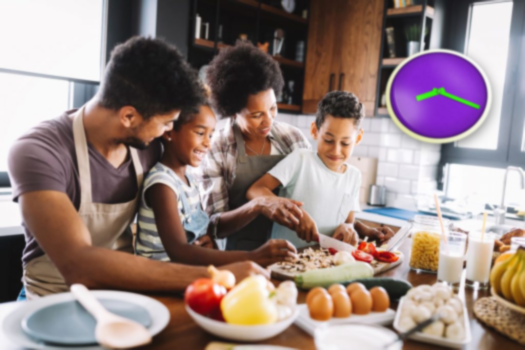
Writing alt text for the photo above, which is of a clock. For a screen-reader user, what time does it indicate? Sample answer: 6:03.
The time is 8:19
